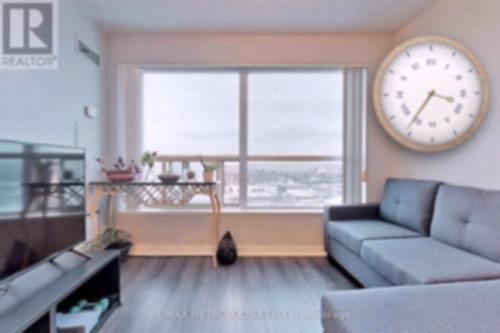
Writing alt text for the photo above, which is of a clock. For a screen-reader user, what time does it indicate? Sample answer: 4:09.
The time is 3:36
